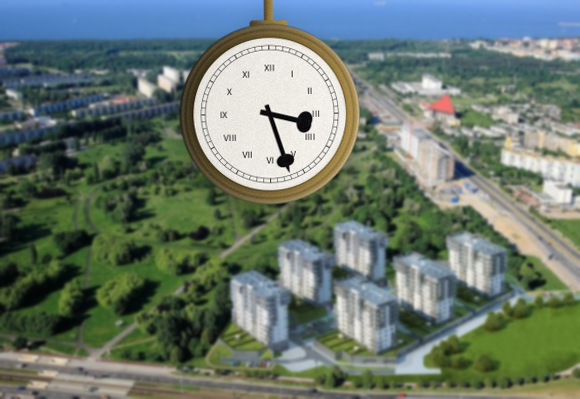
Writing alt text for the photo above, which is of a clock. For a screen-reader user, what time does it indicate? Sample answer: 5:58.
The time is 3:27
